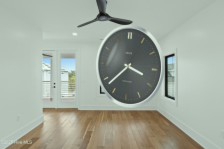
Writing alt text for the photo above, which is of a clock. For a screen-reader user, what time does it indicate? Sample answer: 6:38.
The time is 3:38
